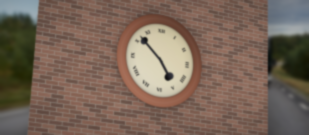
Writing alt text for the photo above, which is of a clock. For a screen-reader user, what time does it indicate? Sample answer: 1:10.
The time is 4:52
